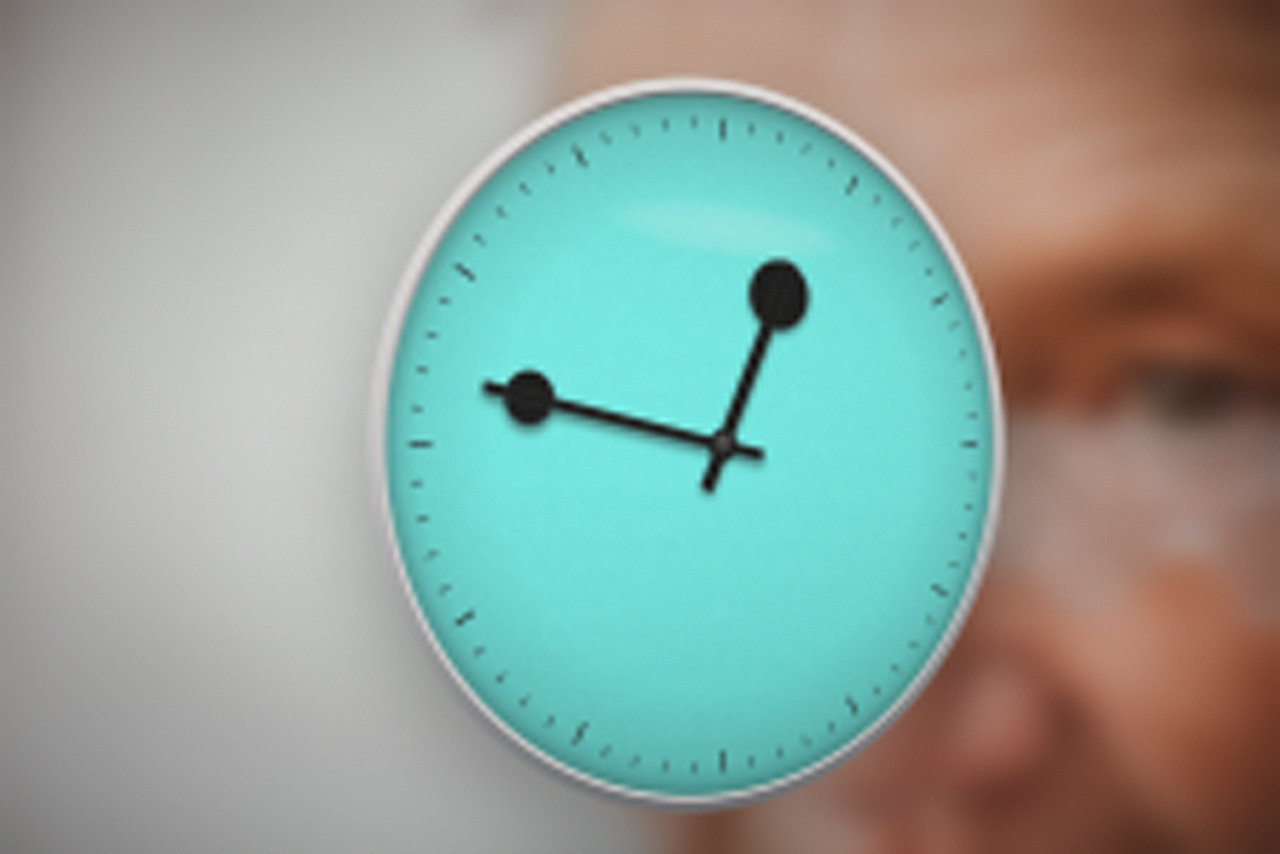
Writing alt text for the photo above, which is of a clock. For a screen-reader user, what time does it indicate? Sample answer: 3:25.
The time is 12:47
